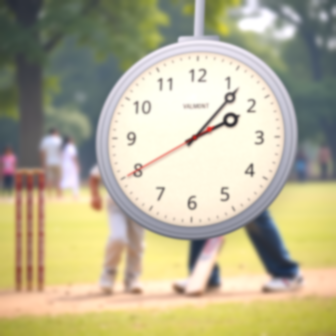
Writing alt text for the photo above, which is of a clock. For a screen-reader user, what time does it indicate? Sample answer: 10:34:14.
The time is 2:06:40
